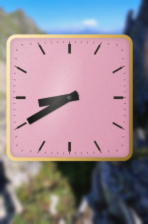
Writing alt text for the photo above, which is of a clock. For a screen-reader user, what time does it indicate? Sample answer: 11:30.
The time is 8:40
